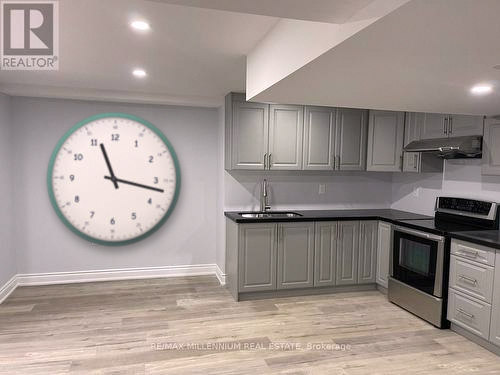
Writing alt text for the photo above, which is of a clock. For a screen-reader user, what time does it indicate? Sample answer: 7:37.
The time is 11:17
